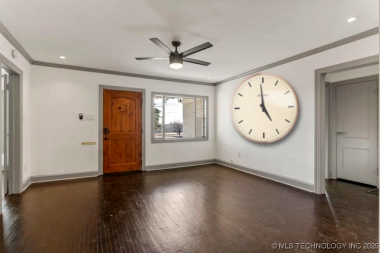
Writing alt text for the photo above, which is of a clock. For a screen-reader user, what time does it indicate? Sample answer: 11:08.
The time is 4:59
